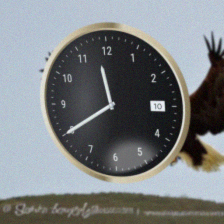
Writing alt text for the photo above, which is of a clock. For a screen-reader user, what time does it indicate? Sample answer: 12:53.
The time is 11:40
